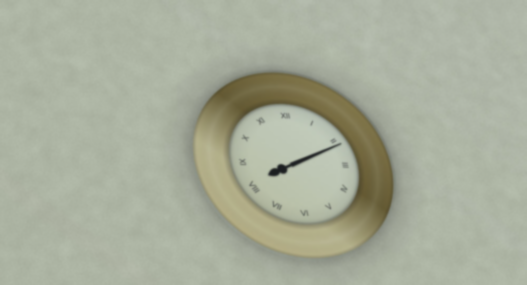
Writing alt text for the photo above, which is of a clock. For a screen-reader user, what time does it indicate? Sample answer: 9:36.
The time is 8:11
